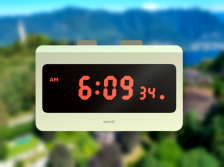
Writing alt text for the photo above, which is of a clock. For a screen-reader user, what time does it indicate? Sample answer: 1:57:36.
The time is 6:09:34
